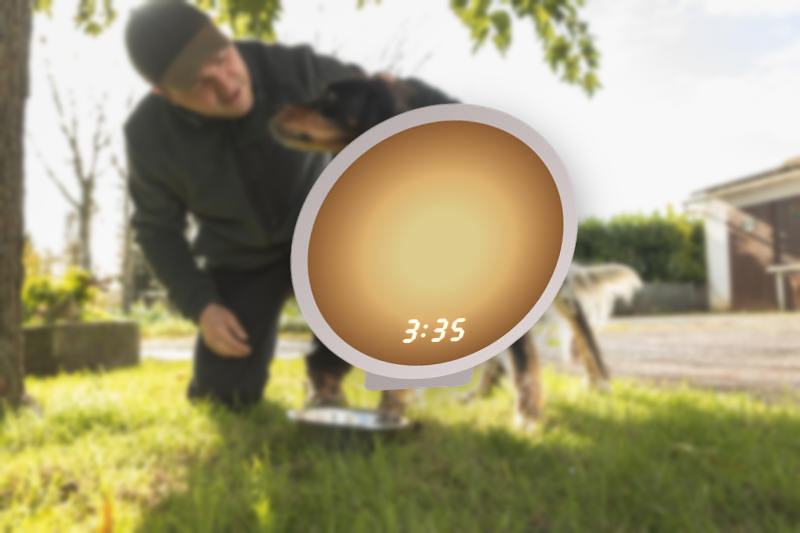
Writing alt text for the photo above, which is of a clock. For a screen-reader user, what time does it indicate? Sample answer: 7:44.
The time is 3:35
